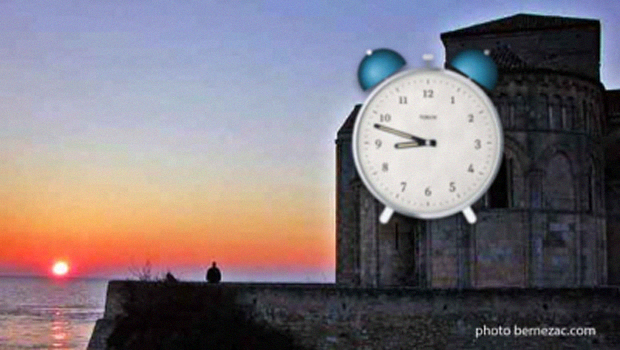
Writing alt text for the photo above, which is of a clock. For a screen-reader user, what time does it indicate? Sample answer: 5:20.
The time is 8:48
